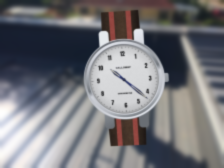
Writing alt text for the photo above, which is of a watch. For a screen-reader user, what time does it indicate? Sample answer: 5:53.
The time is 10:22
